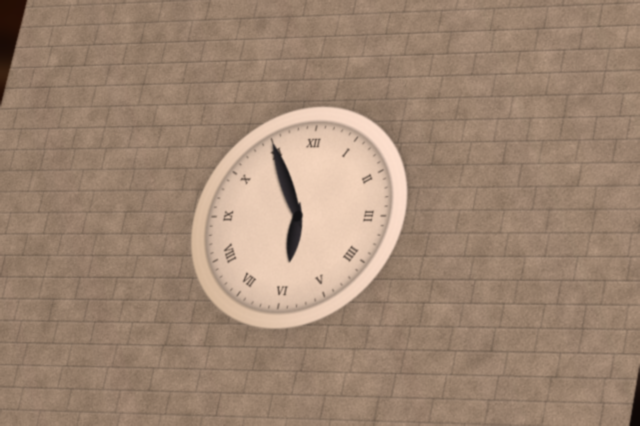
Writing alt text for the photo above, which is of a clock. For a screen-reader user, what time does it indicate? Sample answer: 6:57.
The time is 5:55
